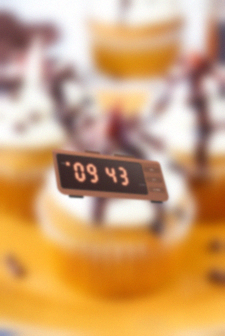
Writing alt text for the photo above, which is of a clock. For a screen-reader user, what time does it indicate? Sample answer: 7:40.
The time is 9:43
